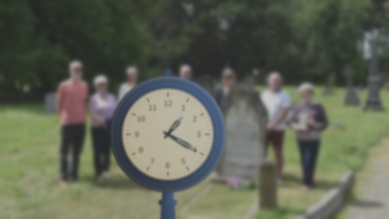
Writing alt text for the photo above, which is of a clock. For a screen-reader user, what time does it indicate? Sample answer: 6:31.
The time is 1:20
